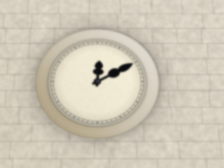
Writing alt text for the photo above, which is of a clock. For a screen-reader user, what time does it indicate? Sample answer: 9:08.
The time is 12:10
